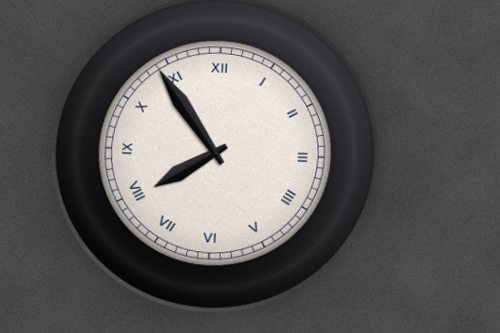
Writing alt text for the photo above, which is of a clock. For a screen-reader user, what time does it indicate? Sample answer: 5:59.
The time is 7:54
